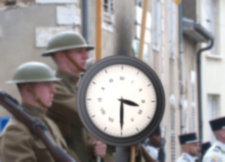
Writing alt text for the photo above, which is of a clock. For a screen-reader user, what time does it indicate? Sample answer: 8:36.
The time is 3:30
